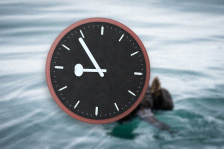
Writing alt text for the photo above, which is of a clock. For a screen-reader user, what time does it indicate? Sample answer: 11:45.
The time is 8:54
